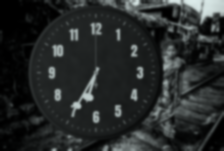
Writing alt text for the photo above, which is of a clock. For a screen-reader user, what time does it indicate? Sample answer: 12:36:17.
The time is 6:35:00
